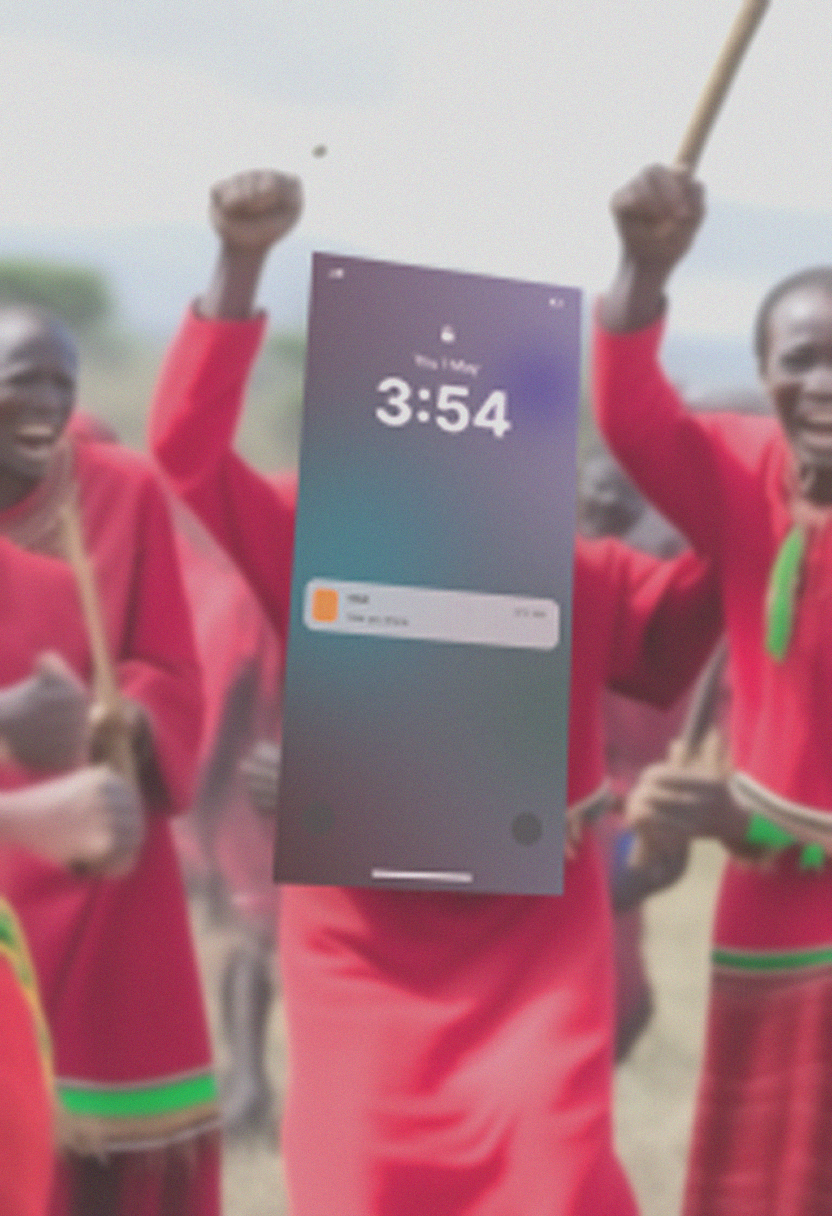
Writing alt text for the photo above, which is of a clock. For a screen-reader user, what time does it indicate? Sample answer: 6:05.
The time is 3:54
